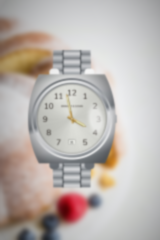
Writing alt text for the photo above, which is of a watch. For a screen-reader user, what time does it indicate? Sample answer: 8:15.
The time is 3:58
